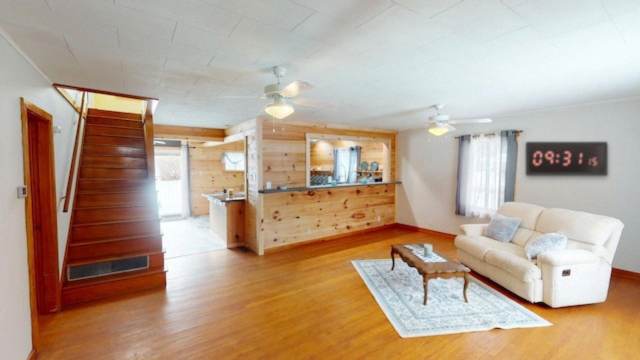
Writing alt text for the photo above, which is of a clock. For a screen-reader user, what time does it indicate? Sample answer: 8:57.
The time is 9:31
